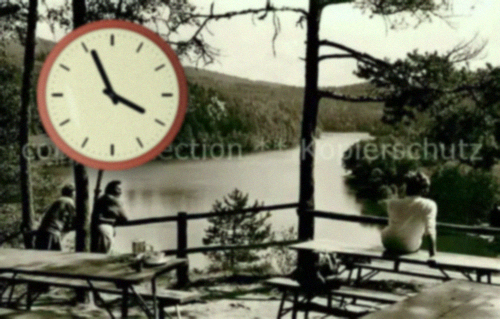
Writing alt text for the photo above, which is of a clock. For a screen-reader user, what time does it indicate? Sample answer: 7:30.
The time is 3:56
